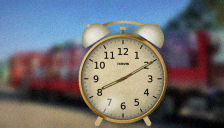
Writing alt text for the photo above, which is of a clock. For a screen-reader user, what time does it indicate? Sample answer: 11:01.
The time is 8:10
